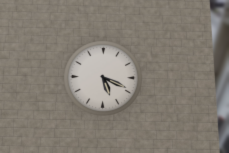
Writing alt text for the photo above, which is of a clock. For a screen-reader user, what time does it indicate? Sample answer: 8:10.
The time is 5:19
